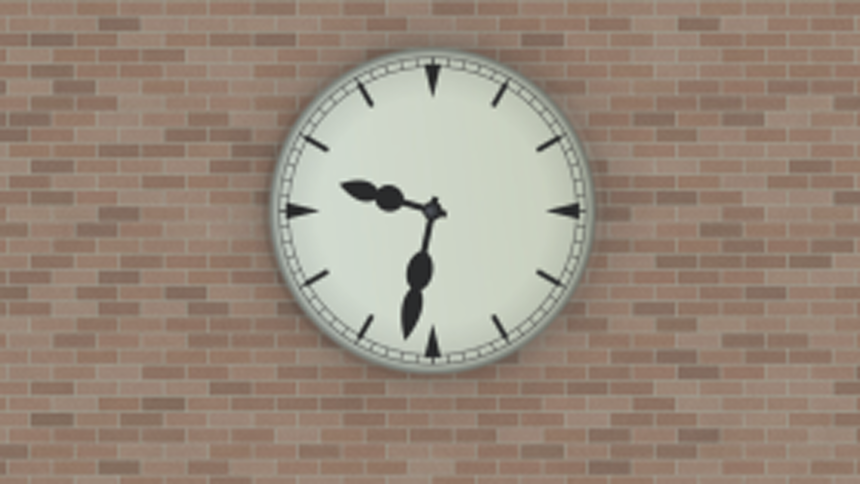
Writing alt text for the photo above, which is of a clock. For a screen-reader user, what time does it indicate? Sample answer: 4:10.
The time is 9:32
